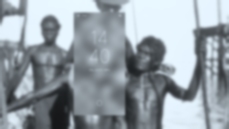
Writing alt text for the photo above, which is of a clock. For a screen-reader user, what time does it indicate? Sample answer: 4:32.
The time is 14:40
